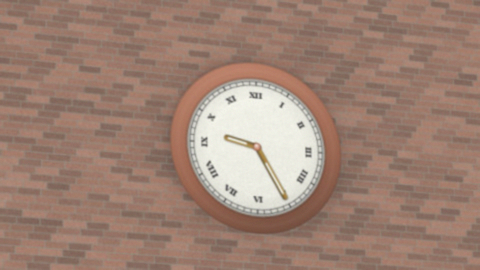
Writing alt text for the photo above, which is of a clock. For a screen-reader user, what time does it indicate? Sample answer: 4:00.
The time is 9:25
